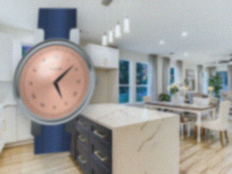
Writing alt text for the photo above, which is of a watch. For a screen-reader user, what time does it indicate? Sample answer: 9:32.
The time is 5:08
